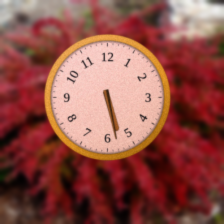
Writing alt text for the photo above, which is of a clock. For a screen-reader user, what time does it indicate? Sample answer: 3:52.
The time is 5:28
